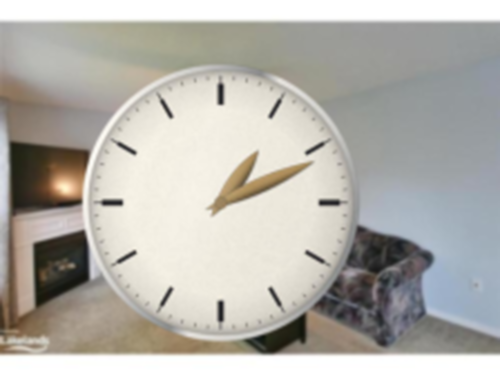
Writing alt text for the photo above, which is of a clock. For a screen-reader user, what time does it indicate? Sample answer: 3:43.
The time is 1:11
